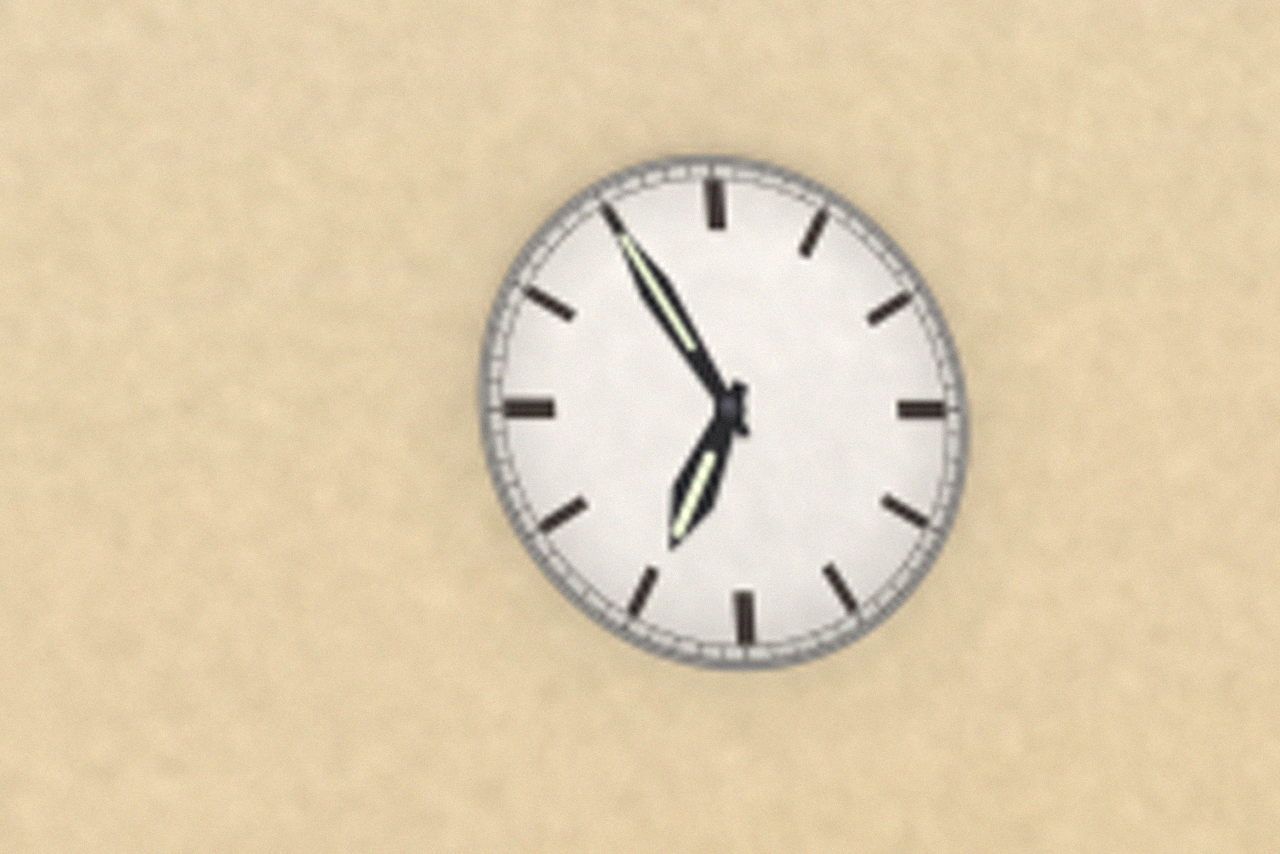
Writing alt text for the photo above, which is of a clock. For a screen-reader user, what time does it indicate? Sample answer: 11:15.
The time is 6:55
